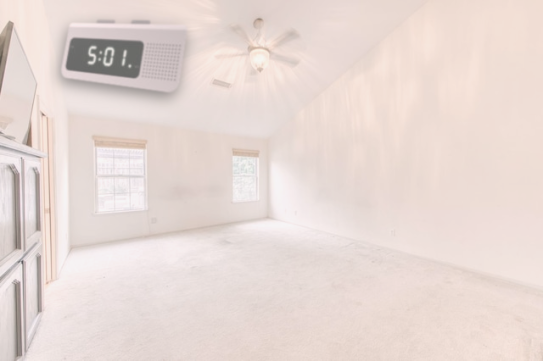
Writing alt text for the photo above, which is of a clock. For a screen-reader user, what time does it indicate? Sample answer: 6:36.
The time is 5:01
